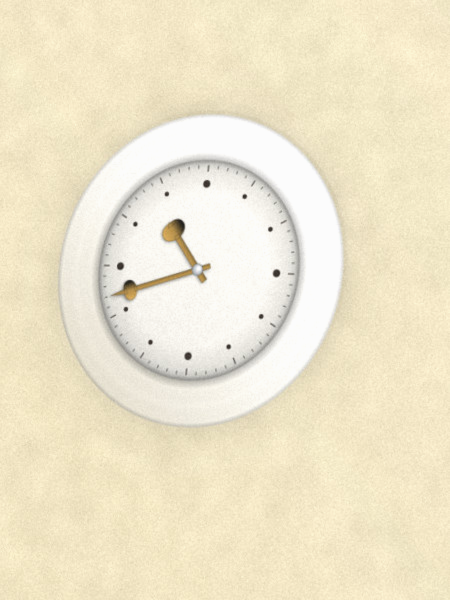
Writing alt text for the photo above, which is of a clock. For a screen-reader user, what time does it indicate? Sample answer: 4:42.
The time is 10:42
